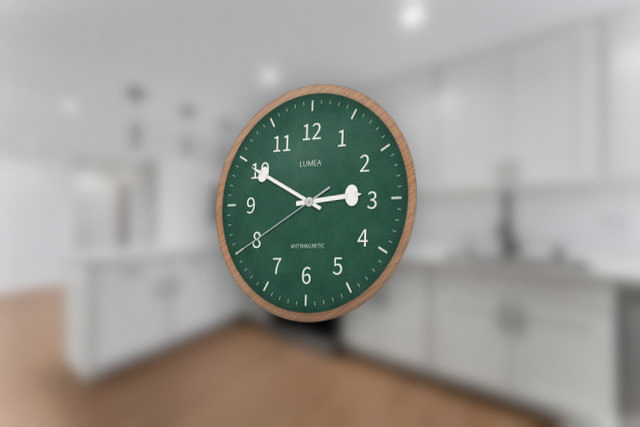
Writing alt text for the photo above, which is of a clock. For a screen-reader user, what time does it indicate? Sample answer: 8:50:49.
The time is 2:49:40
